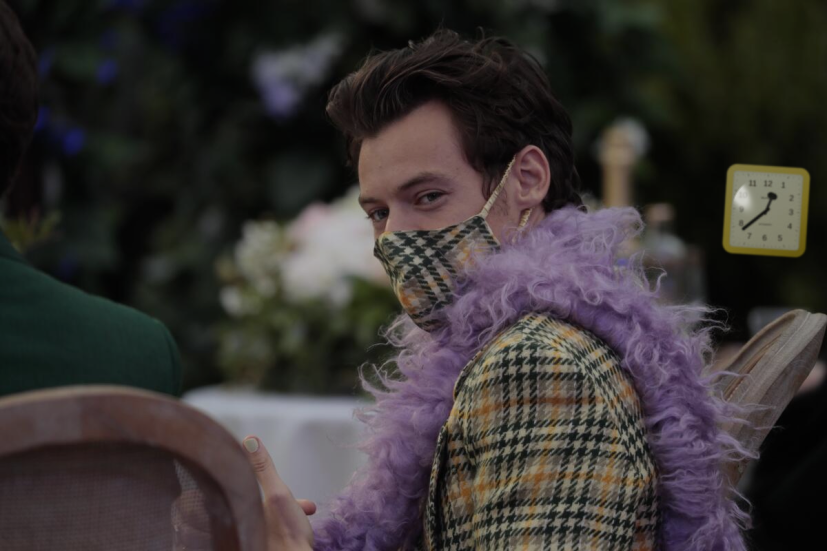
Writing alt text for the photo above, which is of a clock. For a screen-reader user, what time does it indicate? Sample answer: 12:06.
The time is 12:38
